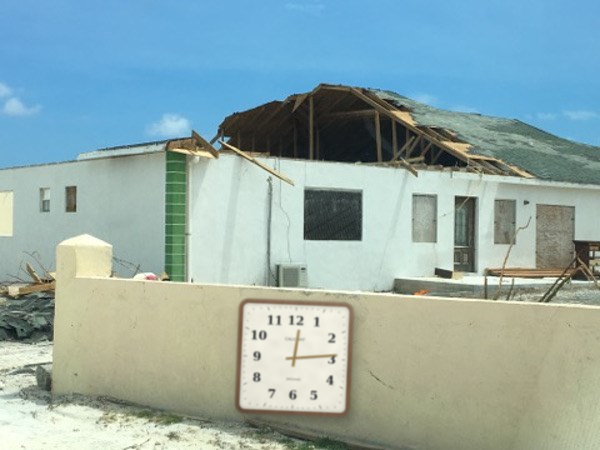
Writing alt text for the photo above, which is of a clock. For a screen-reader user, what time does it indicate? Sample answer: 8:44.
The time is 12:14
